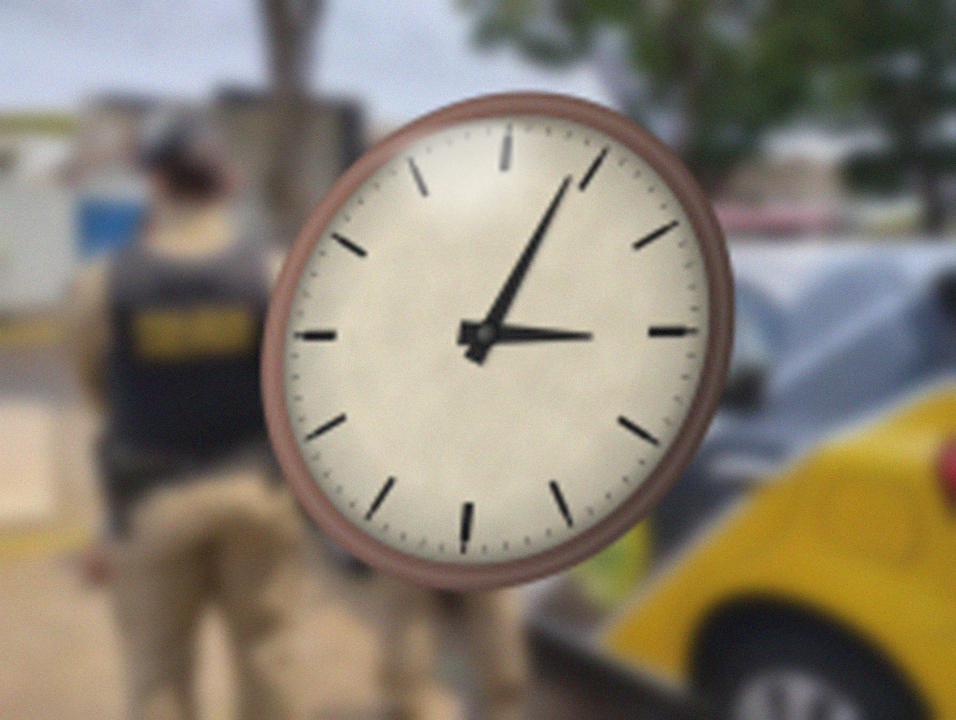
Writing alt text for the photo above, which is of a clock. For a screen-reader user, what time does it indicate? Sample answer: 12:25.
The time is 3:04
